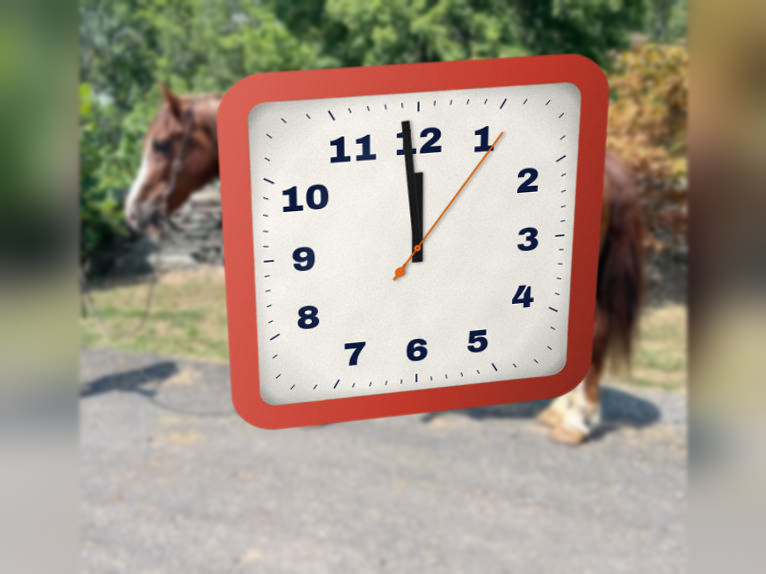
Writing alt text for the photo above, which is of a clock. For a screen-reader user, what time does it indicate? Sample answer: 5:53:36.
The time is 11:59:06
